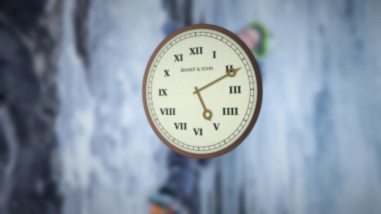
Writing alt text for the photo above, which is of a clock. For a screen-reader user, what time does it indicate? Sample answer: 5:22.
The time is 5:11
